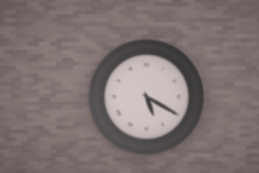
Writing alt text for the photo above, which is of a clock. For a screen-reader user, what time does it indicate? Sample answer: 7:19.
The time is 5:20
